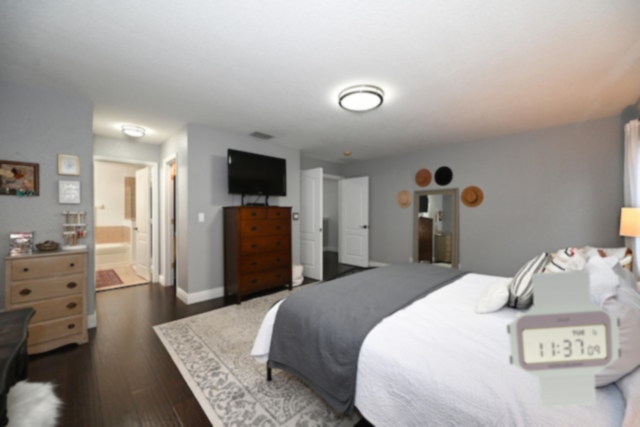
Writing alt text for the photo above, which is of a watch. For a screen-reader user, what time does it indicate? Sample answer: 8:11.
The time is 11:37
